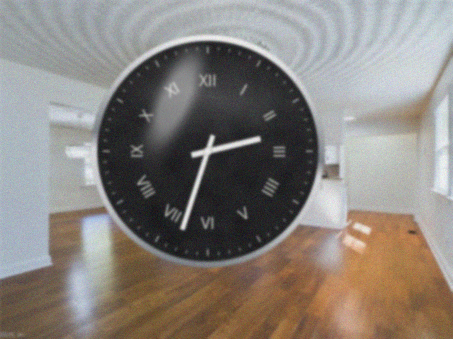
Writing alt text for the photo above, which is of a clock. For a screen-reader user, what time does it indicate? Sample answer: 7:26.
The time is 2:33
